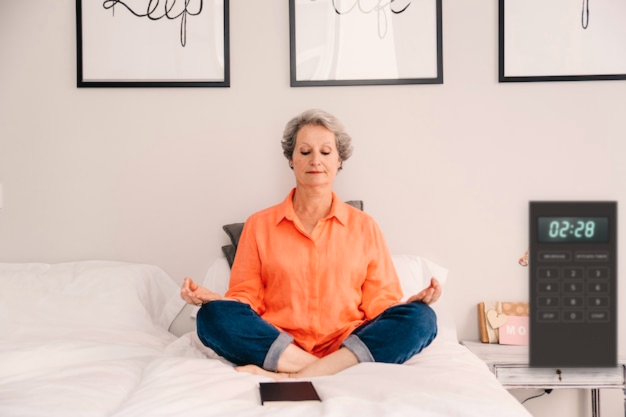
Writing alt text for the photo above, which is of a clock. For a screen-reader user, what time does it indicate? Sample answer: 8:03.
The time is 2:28
